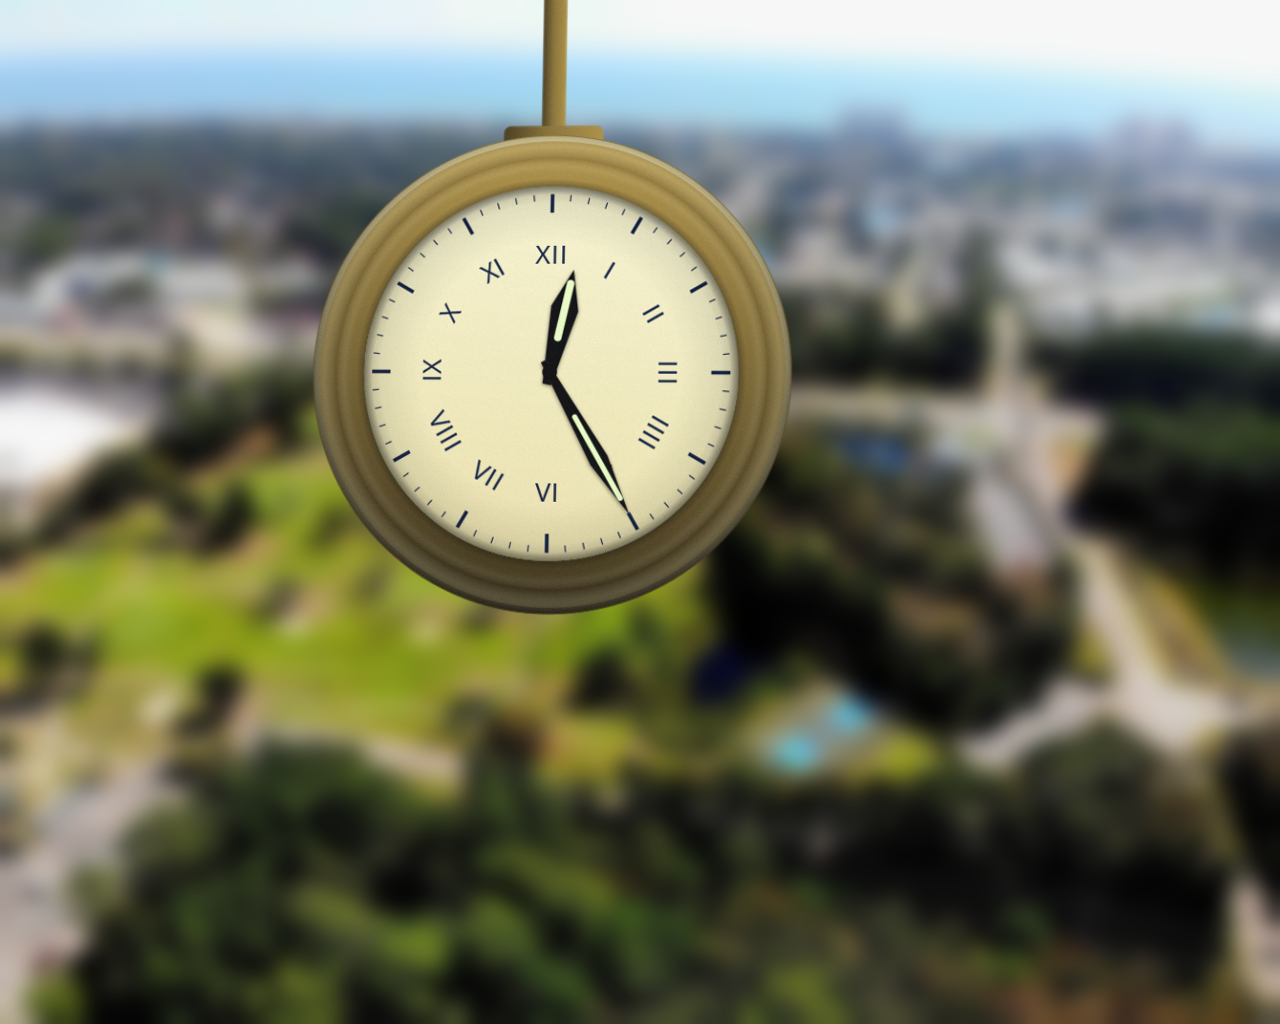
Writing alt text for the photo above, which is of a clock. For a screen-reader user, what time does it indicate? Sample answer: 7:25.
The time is 12:25
